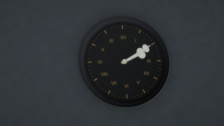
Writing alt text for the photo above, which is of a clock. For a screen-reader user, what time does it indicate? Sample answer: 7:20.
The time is 2:10
